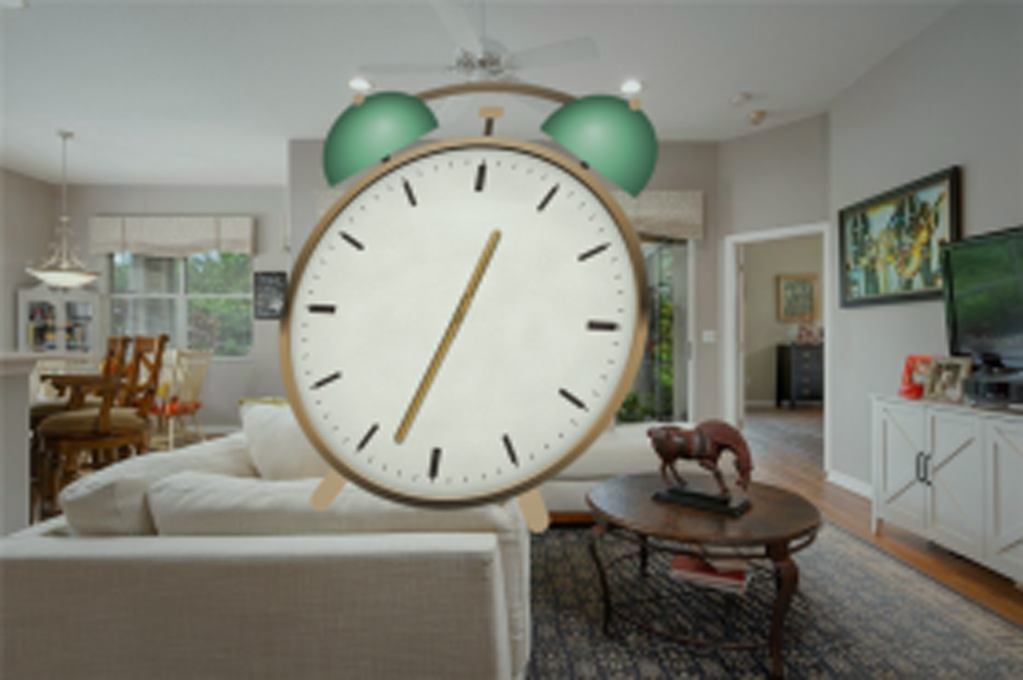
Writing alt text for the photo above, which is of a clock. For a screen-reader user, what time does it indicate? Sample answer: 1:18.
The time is 12:33
